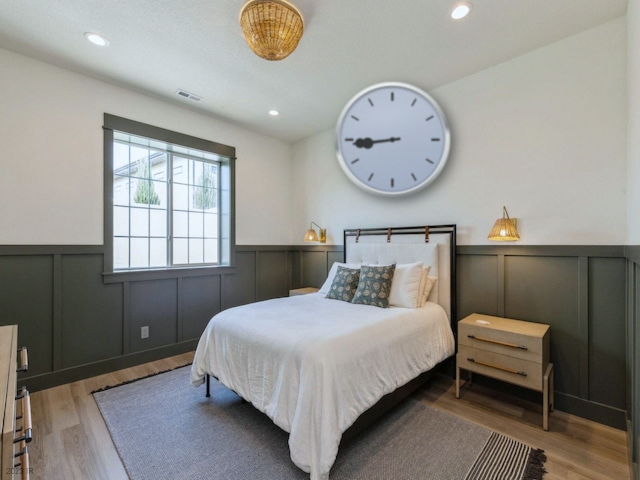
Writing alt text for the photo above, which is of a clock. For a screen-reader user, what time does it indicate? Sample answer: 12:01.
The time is 8:44
